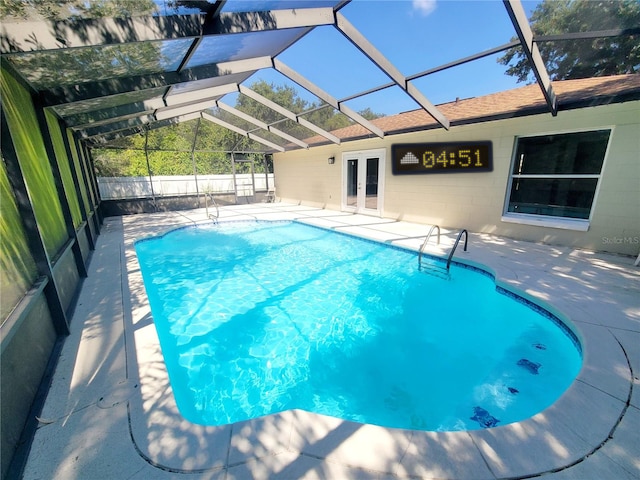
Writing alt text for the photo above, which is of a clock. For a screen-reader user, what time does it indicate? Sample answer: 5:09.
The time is 4:51
